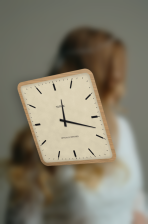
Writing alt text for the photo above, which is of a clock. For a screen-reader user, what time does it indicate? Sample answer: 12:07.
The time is 12:18
